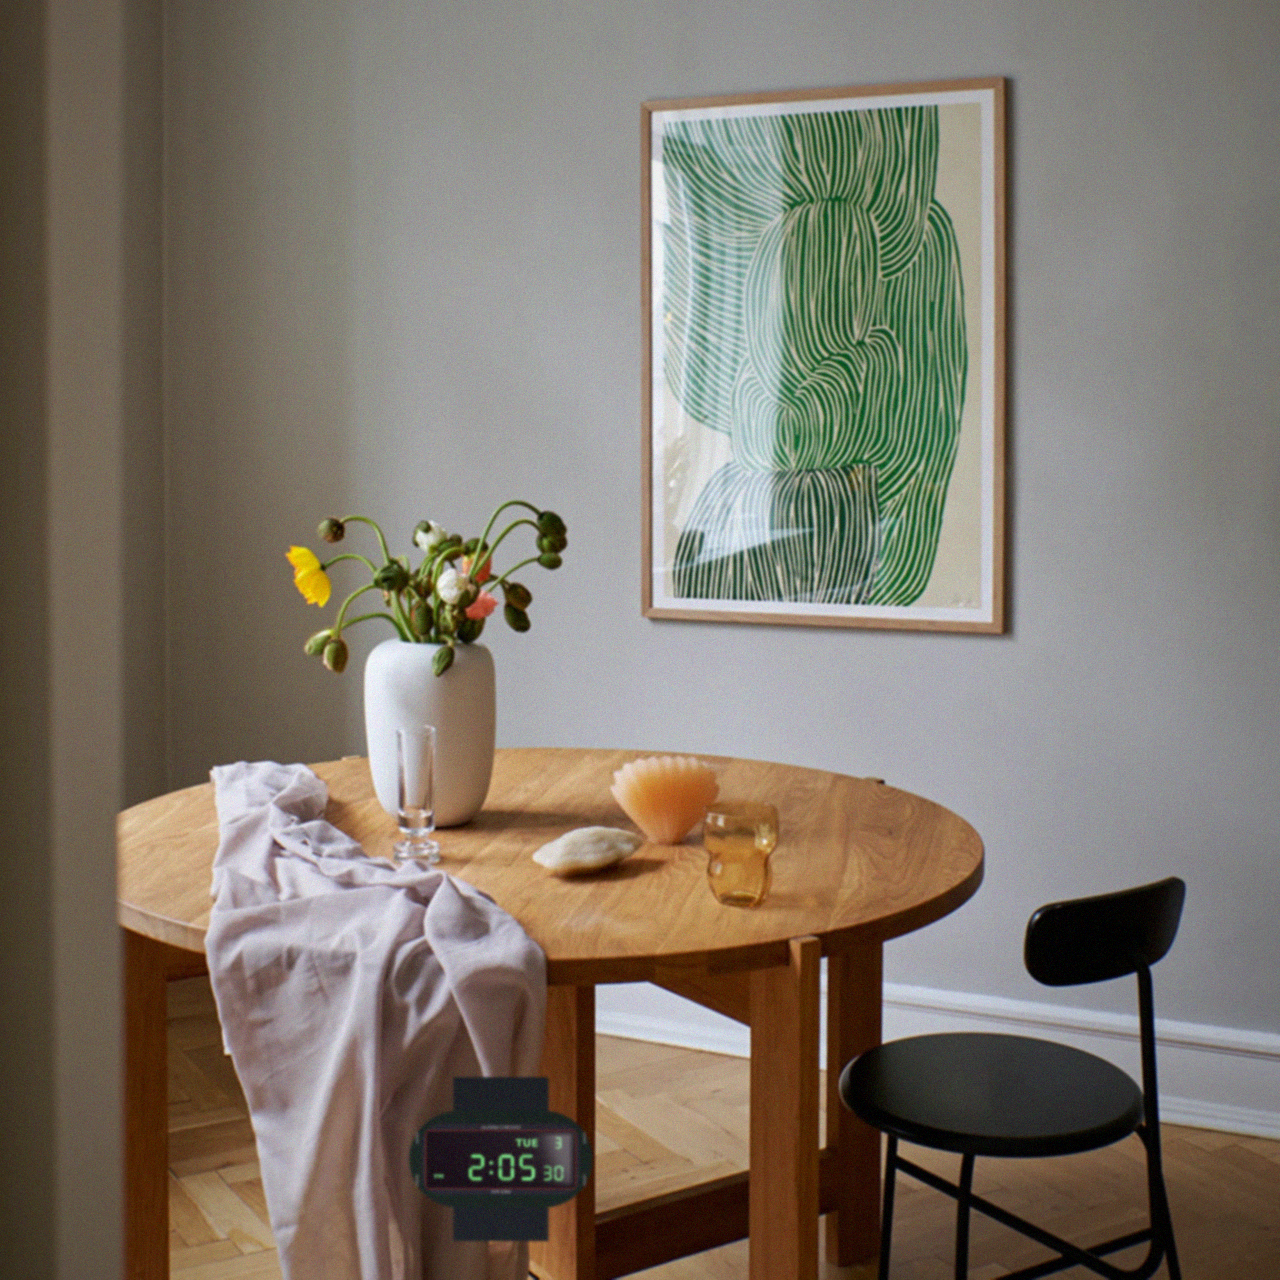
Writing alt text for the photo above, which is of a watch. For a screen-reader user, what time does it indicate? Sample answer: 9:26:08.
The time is 2:05:30
